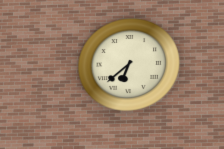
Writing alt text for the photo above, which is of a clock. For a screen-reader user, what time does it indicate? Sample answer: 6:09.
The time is 6:38
